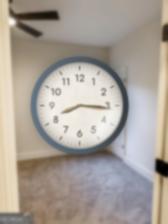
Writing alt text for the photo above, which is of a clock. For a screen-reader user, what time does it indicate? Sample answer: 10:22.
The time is 8:16
